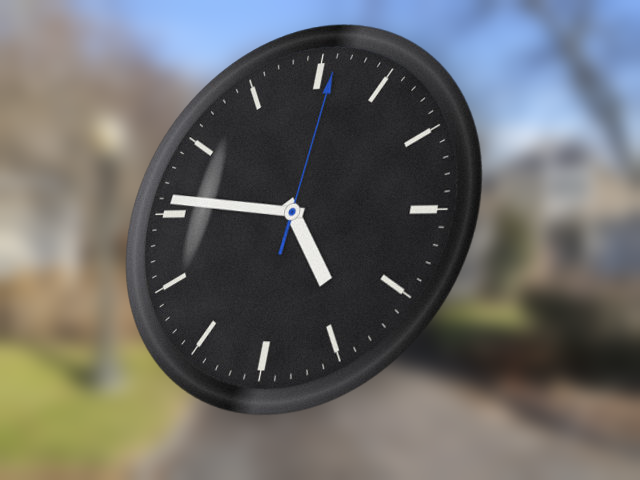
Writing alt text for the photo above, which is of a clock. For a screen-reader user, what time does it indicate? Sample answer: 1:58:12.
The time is 4:46:01
